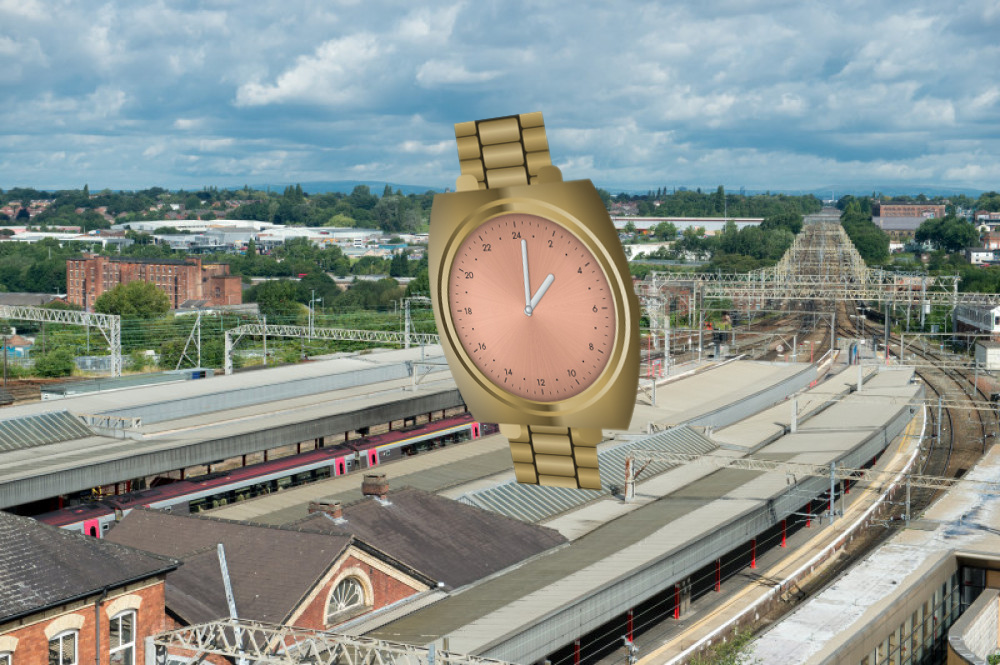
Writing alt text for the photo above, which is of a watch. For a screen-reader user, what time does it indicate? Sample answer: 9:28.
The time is 3:01
